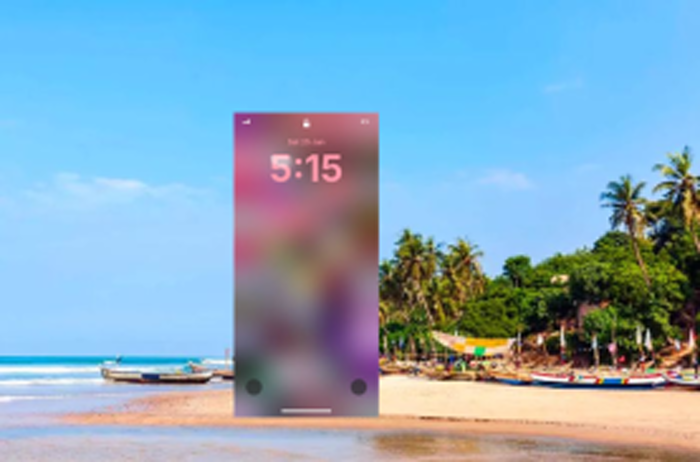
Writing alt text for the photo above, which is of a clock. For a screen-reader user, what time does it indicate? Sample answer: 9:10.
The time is 5:15
